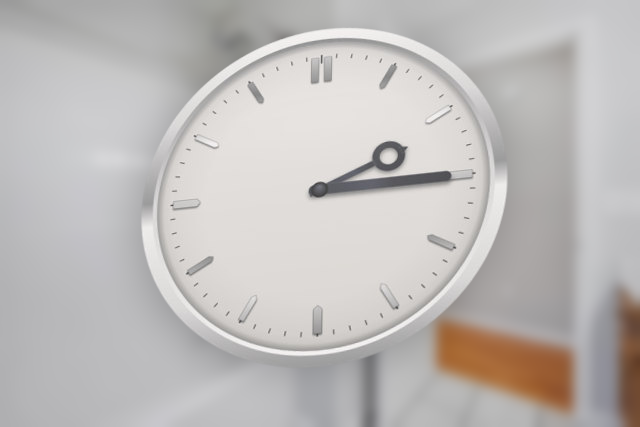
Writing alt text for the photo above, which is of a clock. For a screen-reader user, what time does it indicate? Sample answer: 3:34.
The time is 2:15
